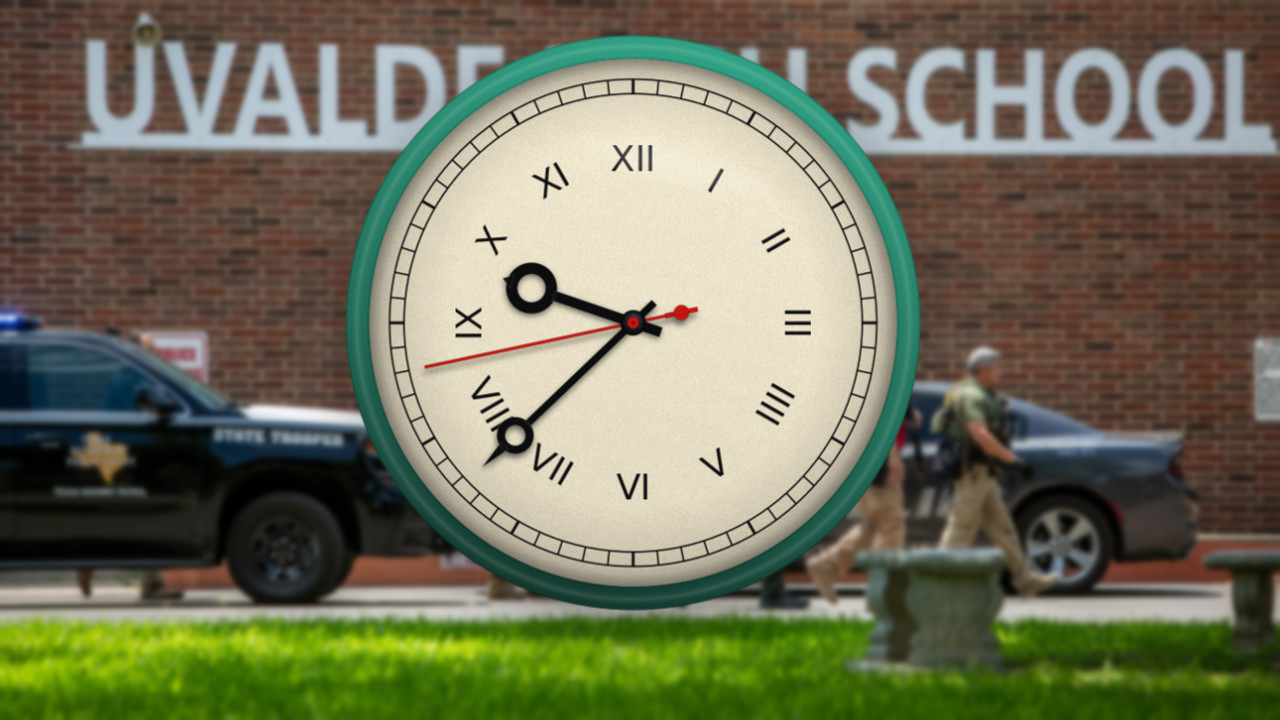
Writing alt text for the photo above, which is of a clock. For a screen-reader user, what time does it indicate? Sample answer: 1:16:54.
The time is 9:37:43
